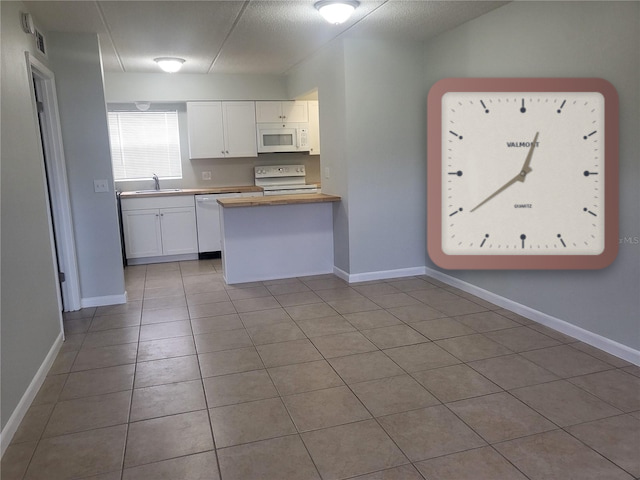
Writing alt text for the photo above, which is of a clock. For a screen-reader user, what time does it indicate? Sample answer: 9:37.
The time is 12:39
